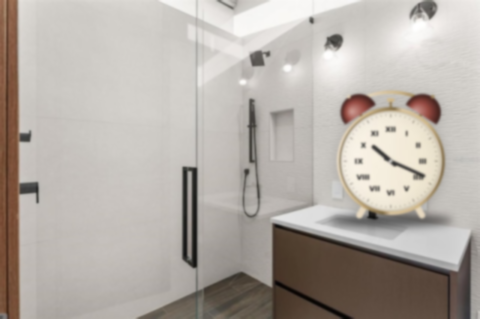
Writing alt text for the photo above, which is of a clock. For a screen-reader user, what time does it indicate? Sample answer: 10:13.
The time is 10:19
